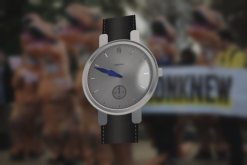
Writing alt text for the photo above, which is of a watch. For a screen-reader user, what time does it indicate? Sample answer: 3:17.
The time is 9:49
